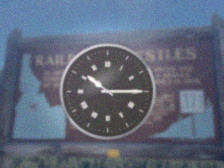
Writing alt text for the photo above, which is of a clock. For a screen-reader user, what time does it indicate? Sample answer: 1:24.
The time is 10:15
